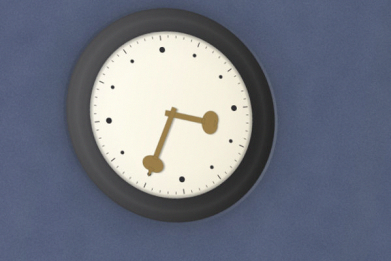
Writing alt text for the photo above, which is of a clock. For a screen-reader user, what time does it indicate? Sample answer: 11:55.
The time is 3:35
